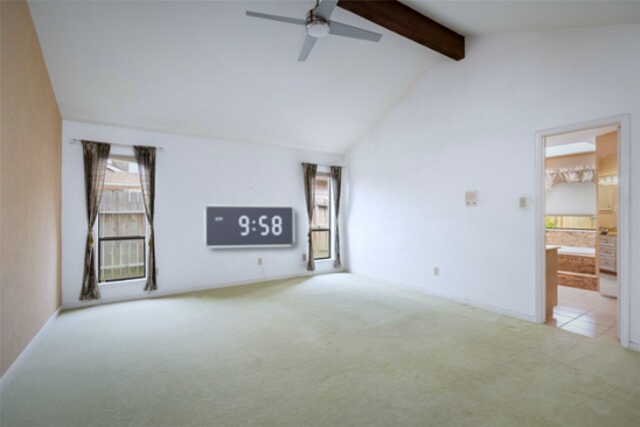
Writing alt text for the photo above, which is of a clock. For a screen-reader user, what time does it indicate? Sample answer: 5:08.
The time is 9:58
